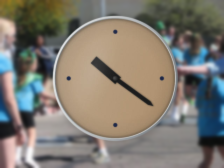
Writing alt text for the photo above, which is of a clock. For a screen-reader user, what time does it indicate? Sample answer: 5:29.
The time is 10:21
